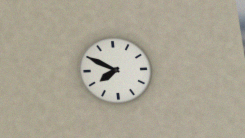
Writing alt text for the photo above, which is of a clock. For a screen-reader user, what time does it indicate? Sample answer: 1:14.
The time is 7:50
